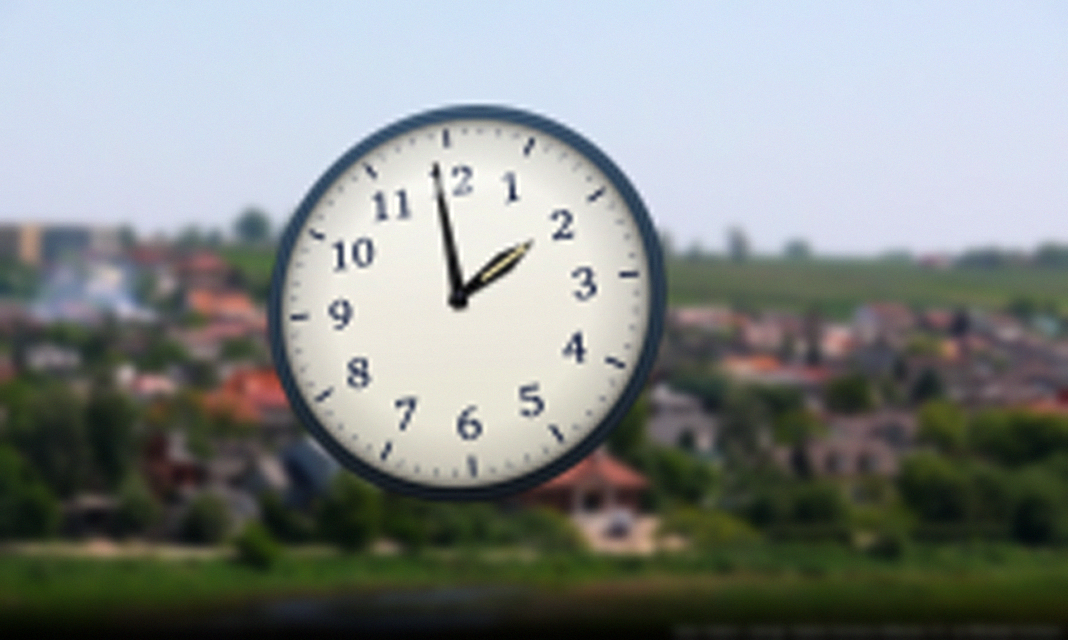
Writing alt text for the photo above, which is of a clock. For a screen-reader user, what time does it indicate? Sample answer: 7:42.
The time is 1:59
